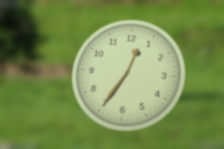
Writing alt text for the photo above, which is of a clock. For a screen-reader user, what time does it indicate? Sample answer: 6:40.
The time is 12:35
